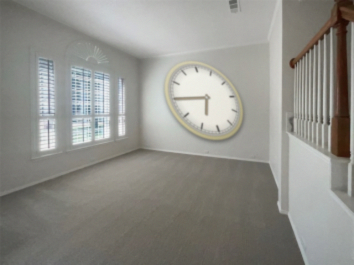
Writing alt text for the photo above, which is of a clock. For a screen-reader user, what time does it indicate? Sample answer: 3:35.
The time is 6:45
